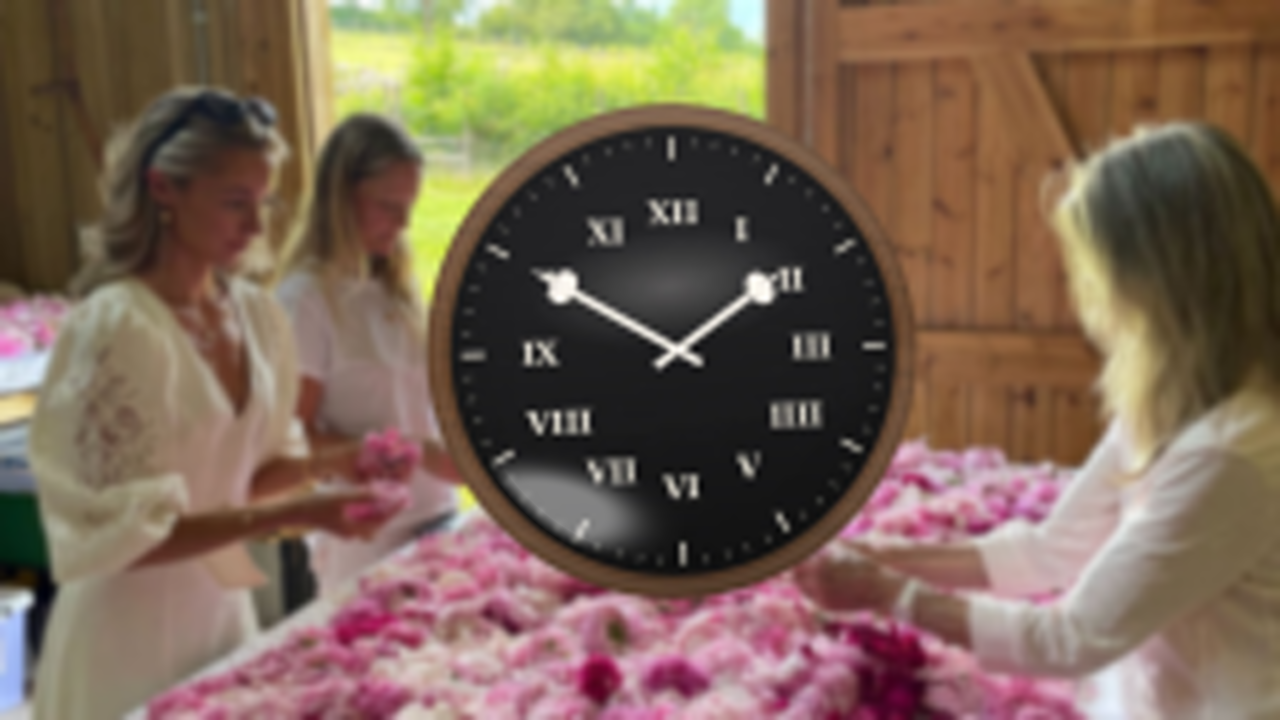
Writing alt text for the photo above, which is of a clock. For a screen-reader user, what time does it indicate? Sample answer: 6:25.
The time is 1:50
